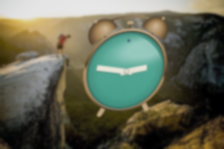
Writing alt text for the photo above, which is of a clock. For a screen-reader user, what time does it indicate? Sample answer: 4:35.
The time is 2:47
